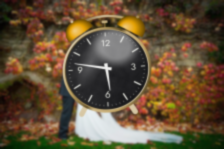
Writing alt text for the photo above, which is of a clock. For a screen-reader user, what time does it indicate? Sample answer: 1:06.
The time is 5:47
